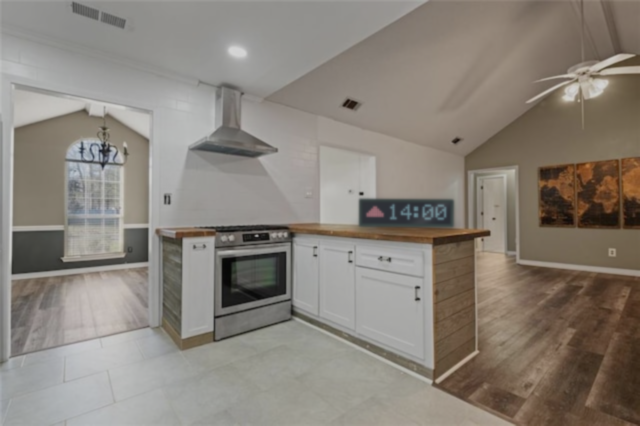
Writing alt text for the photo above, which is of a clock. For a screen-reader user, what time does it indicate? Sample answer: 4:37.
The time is 14:00
